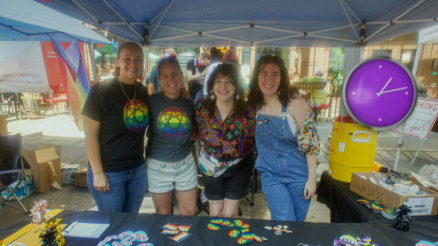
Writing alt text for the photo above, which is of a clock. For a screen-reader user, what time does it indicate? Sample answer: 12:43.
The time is 1:13
